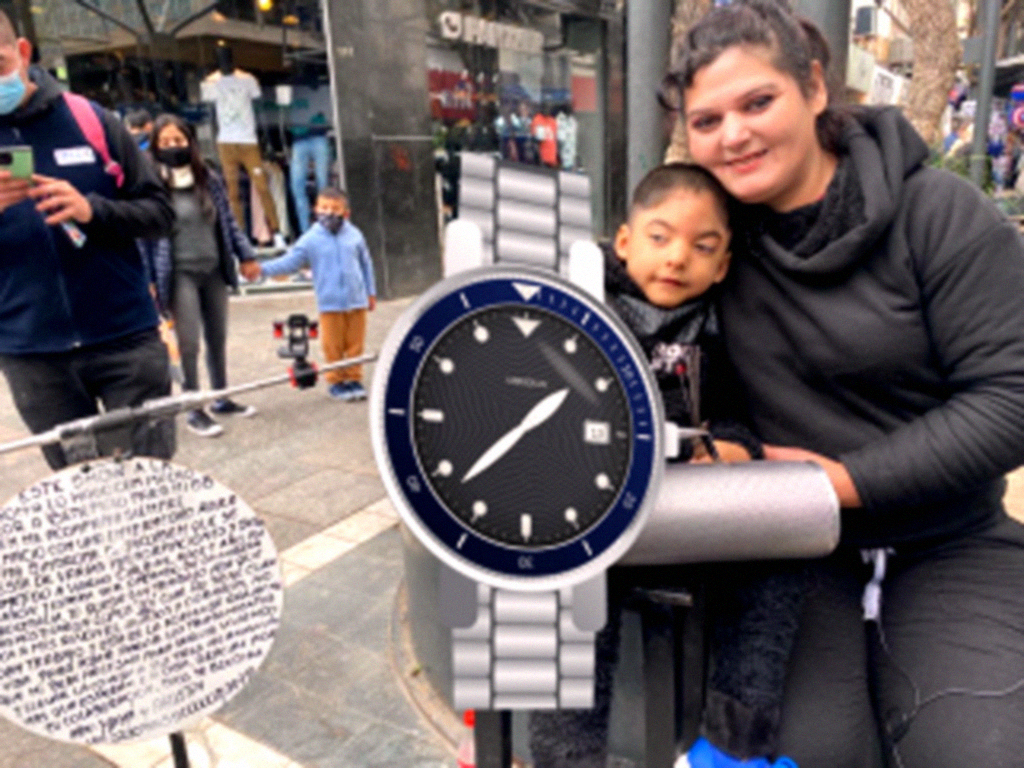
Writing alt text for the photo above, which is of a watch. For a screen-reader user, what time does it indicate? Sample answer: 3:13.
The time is 1:38
